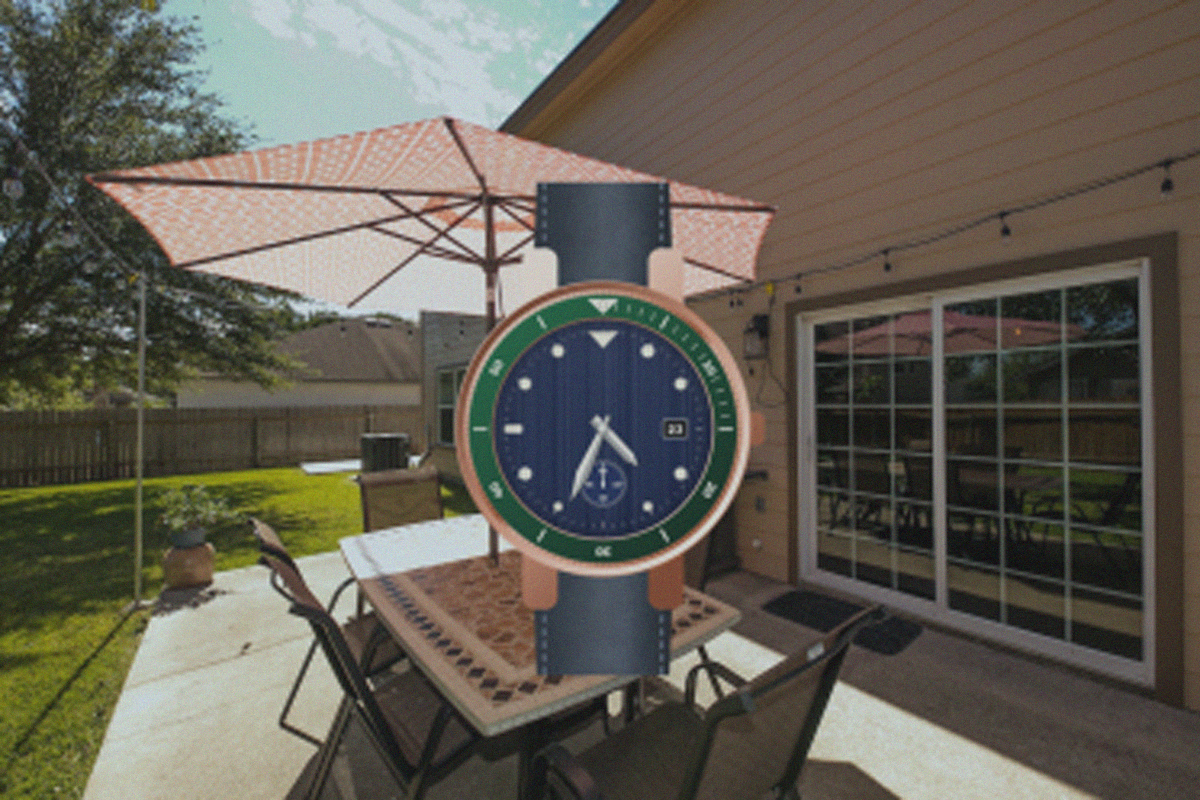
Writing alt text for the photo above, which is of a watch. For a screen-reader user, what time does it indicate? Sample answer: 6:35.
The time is 4:34
